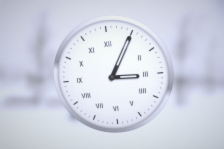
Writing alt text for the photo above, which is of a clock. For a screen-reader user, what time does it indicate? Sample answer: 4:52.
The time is 3:05
